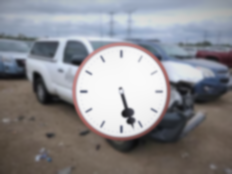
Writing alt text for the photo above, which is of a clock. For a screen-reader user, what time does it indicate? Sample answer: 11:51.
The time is 5:27
